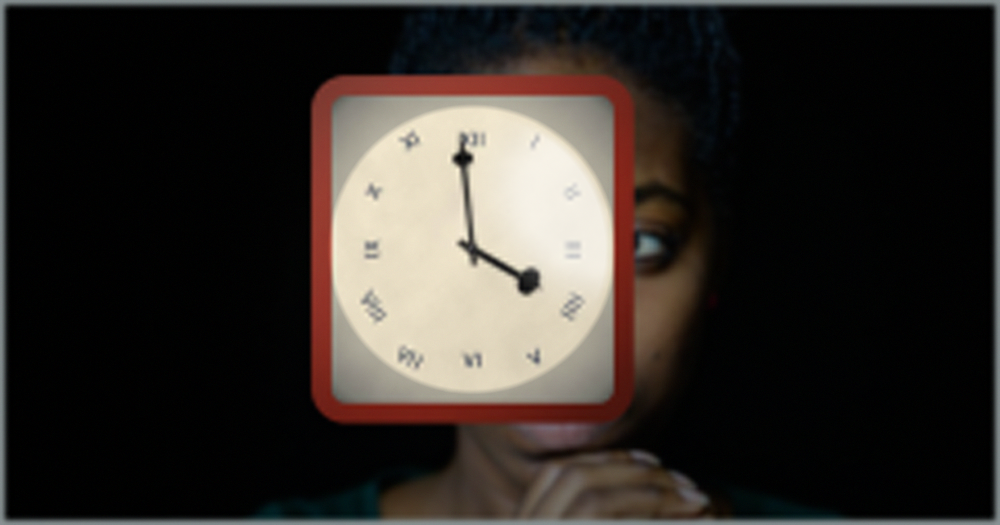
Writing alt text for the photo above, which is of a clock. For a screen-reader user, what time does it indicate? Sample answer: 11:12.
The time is 3:59
